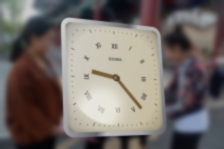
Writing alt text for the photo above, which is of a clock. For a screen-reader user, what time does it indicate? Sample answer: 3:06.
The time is 9:23
